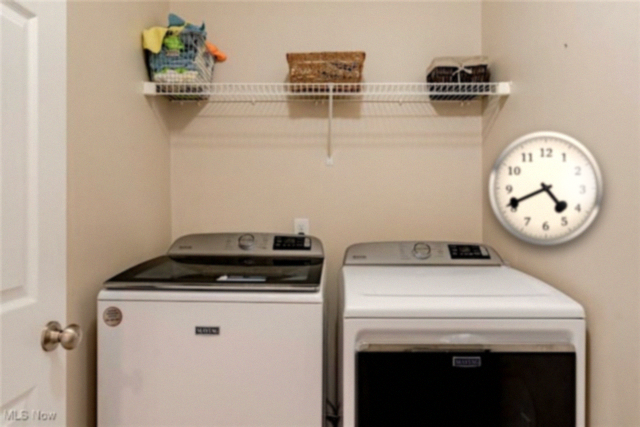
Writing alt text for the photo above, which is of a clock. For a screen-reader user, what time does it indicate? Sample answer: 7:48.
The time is 4:41
